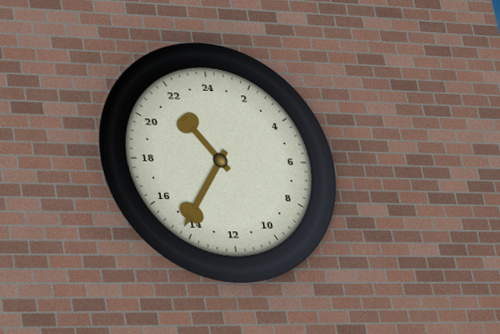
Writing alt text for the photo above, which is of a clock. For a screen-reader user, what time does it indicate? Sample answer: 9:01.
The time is 21:36
